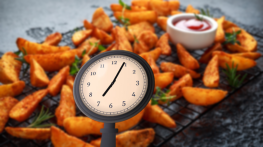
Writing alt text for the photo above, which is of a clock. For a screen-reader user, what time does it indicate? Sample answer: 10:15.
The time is 7:04
